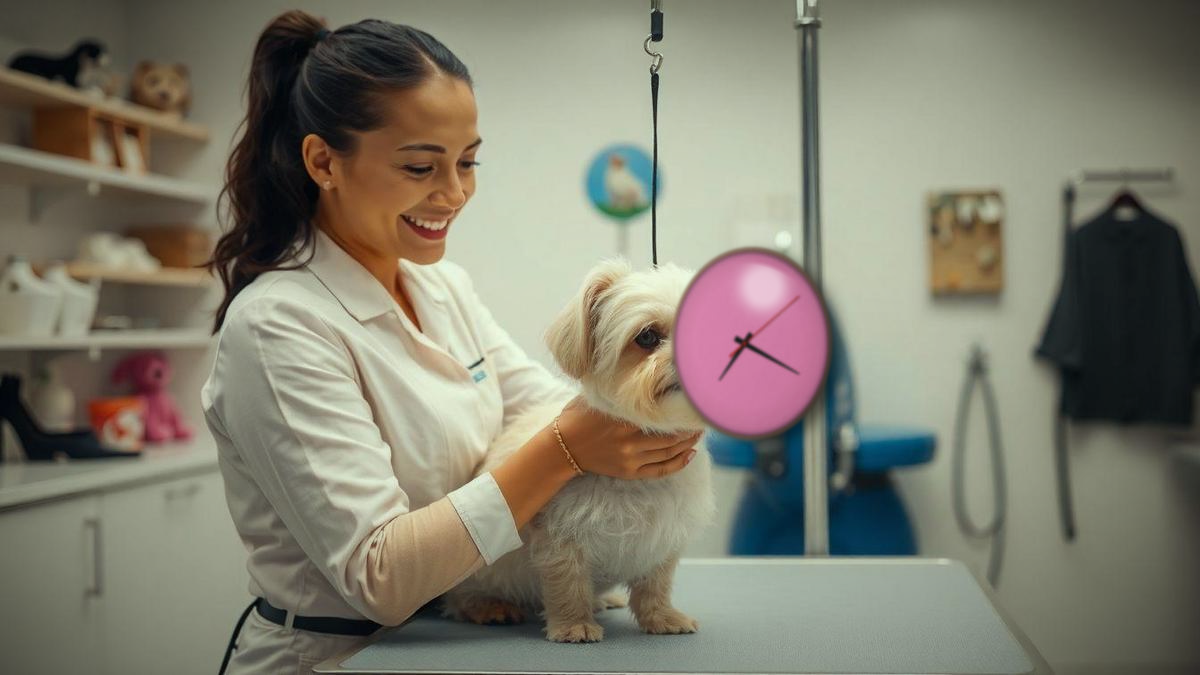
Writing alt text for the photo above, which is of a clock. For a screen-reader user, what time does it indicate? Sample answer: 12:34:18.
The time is 7:19:09
